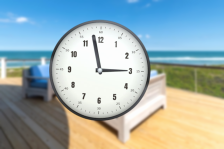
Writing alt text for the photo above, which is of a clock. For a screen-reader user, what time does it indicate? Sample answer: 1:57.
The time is 2:58
